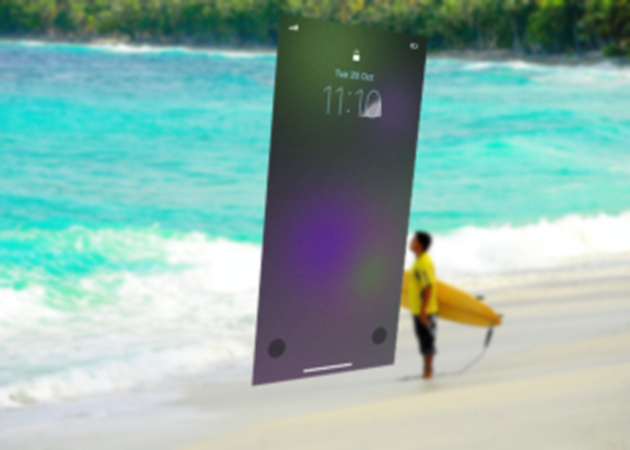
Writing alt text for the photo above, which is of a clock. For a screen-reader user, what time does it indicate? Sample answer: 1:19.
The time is 11:10
